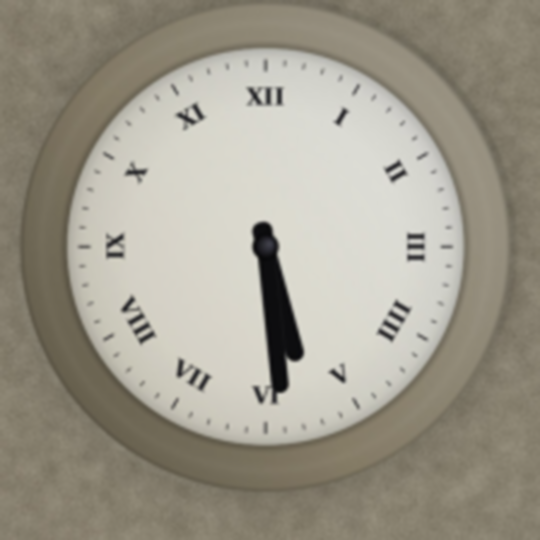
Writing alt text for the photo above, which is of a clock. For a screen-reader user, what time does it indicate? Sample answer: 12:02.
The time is 5:29
